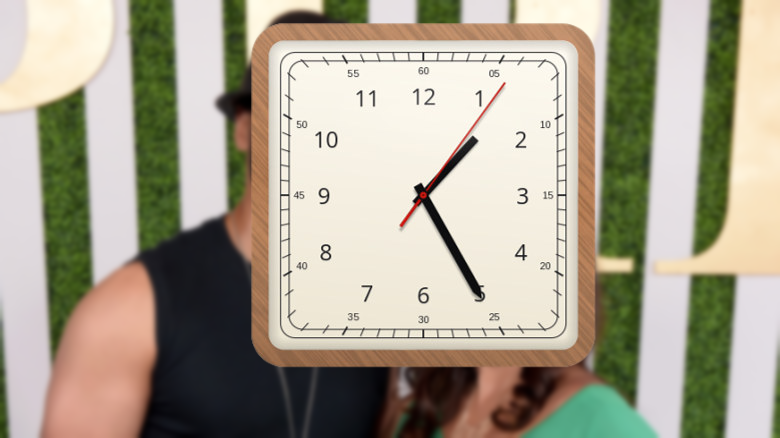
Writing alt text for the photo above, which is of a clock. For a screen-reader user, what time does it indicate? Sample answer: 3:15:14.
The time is 1:25:06
